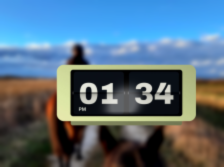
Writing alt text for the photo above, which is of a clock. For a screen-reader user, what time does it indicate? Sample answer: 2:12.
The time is 1:34
